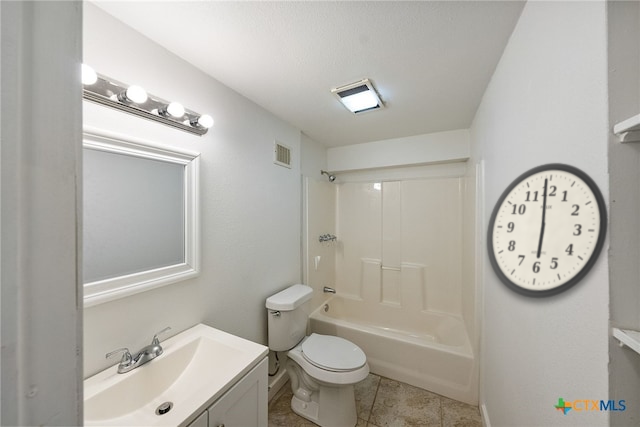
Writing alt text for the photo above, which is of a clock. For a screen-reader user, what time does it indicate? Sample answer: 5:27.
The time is 5:59
